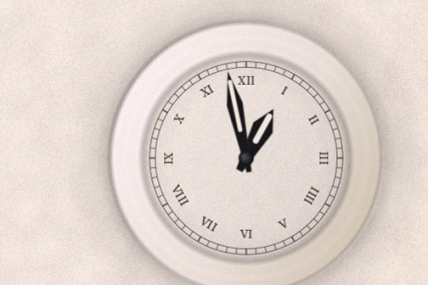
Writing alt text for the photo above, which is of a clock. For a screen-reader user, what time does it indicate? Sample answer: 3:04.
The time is 12:58
